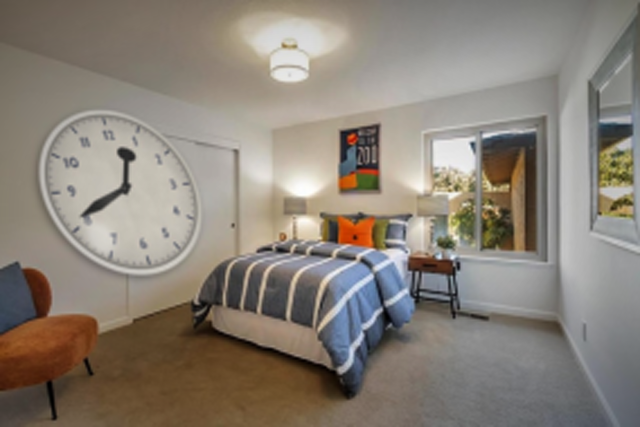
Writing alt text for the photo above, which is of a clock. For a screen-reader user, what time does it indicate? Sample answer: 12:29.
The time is 12:41
